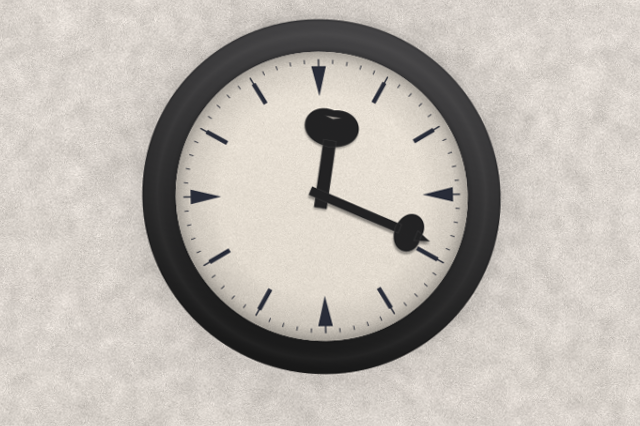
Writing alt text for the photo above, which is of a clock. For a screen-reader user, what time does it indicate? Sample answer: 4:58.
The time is 12:19
